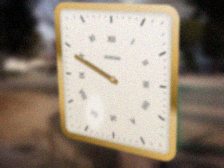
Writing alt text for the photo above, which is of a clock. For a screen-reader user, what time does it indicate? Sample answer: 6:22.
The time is 9:49
